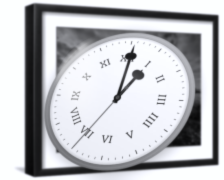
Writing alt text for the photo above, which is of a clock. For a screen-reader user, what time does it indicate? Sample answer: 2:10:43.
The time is 1:00:35
